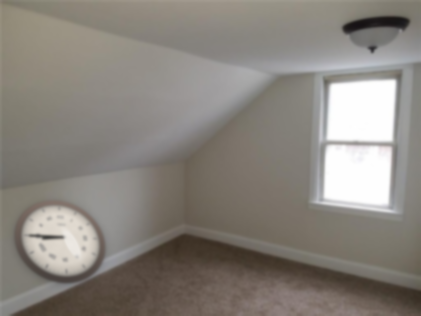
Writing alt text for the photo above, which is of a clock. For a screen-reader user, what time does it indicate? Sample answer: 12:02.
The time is 8:45
